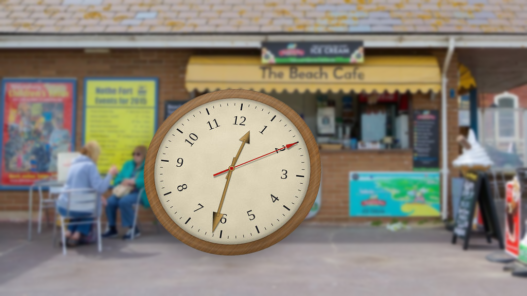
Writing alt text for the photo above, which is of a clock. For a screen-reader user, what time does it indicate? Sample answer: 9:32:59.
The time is 12:31:10
